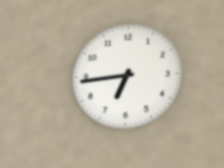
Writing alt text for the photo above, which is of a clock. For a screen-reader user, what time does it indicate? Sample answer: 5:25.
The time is 6:44
